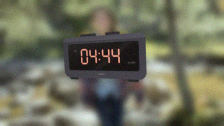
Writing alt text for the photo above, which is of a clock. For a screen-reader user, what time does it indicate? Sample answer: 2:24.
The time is 4:44
